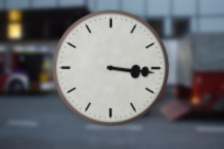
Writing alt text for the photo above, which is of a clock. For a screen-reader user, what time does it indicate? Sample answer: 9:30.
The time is 3:16
